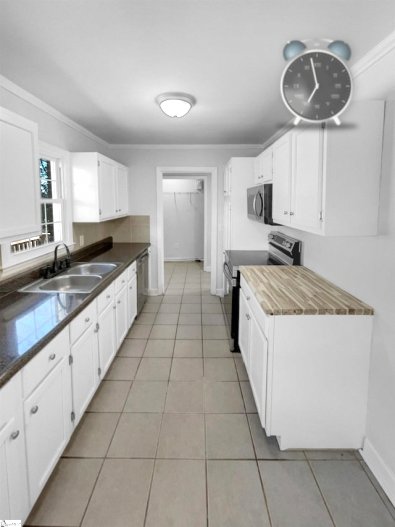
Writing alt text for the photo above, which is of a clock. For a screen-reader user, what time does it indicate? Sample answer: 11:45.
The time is 6:58
